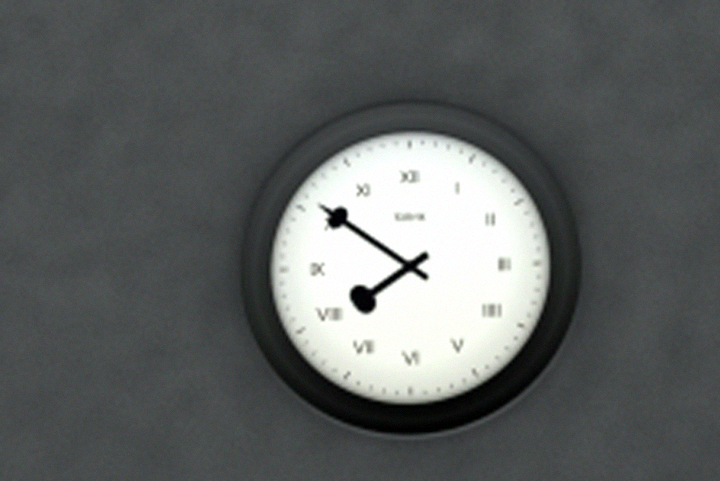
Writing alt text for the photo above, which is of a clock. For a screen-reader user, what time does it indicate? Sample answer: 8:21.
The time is 7:51
